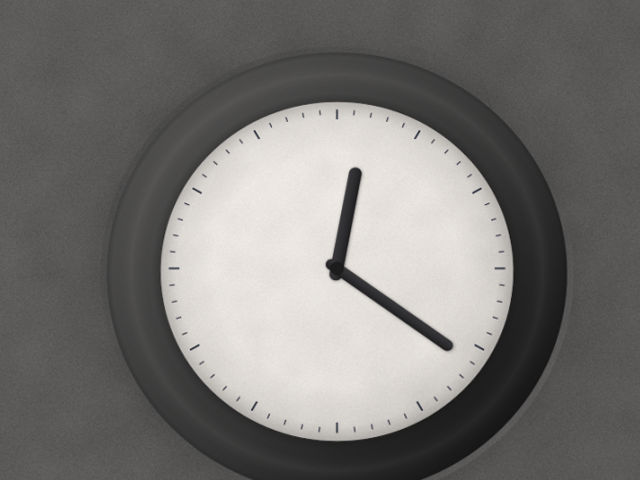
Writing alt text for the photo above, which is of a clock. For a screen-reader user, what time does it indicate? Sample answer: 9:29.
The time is 12:21
